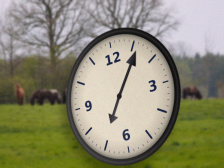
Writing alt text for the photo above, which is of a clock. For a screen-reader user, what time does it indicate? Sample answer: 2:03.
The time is 7:06
